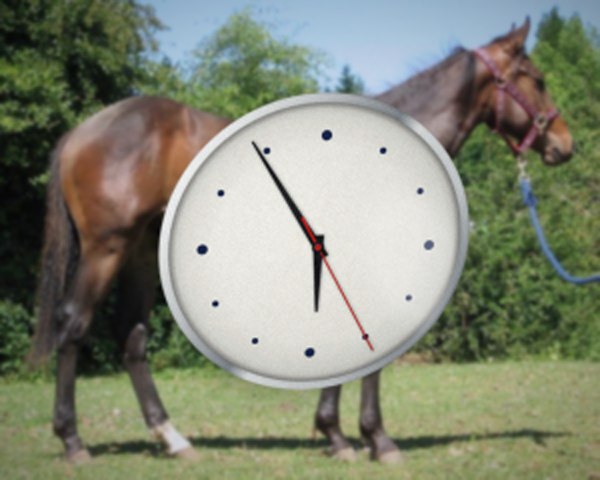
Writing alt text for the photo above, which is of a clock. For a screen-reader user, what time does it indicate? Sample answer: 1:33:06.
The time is 5:54:25
